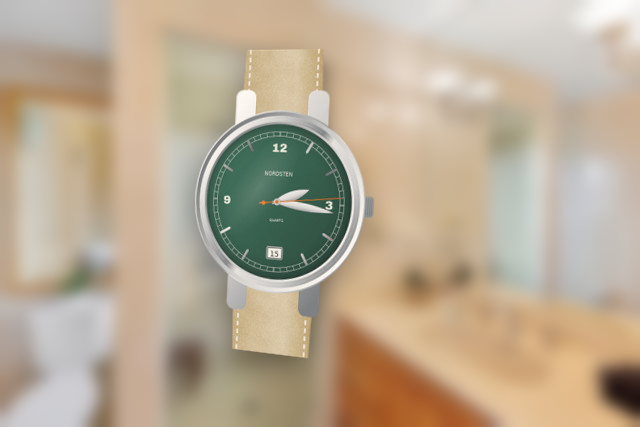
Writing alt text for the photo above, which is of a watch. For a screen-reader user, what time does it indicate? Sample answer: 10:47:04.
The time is 2:16:14
